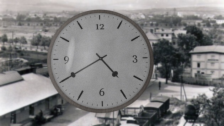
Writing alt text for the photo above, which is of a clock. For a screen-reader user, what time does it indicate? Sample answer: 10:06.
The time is 4:40
